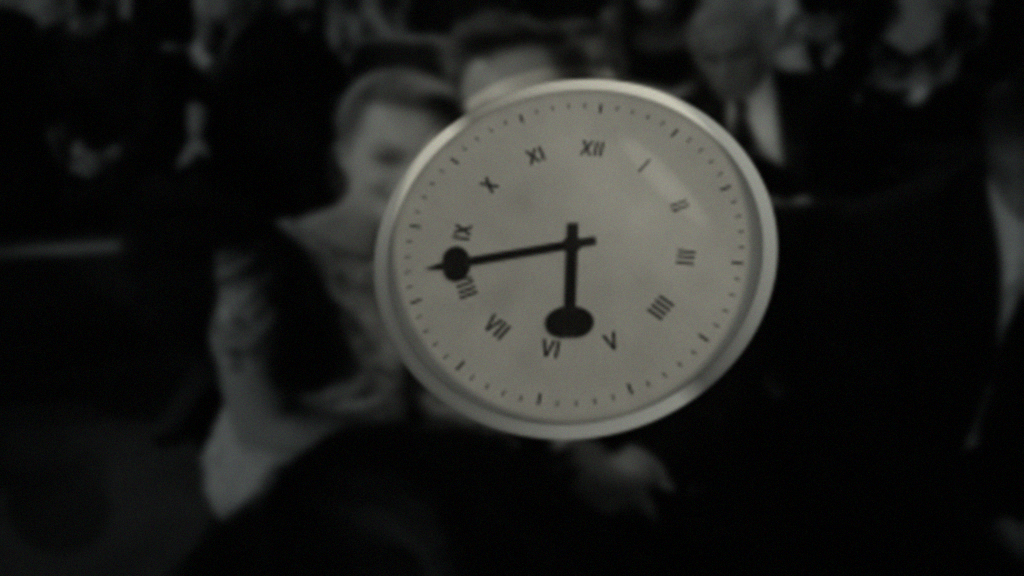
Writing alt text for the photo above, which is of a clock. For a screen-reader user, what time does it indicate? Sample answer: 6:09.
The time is 5:42
